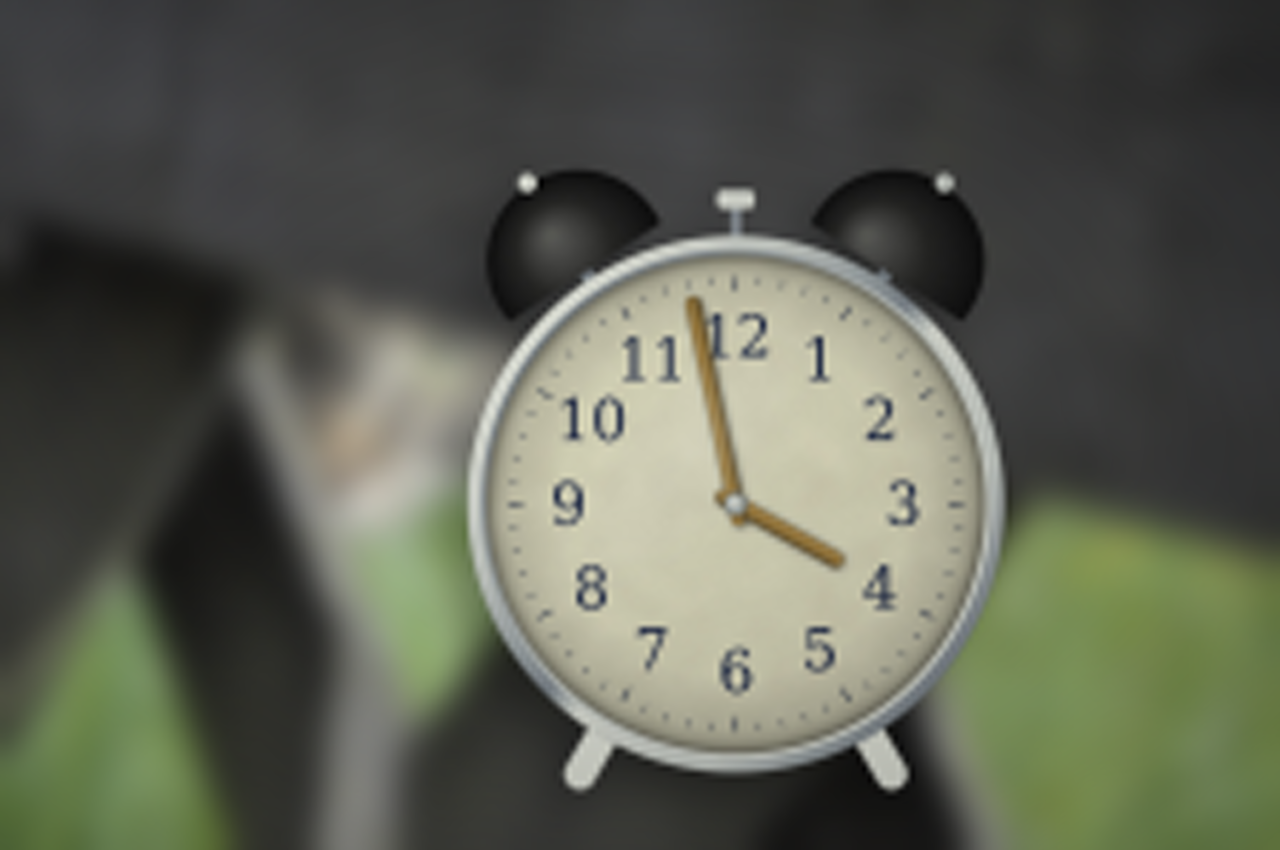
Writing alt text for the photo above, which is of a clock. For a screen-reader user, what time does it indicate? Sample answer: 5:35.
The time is 3:58
